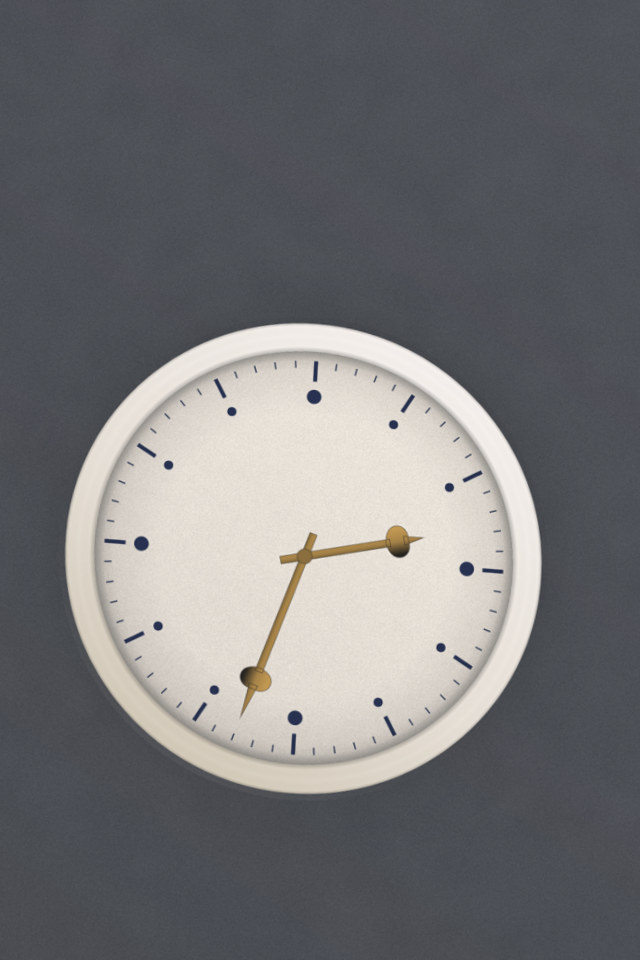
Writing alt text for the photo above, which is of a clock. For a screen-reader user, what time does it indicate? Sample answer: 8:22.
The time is 2:33
